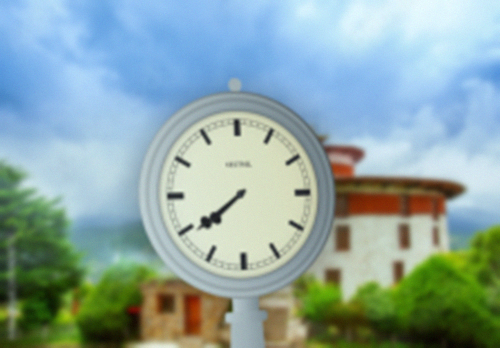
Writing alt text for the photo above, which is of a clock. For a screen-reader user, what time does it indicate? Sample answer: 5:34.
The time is 7:39
